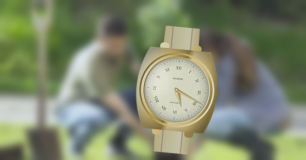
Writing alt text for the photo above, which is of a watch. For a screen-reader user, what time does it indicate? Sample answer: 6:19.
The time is 5:19
